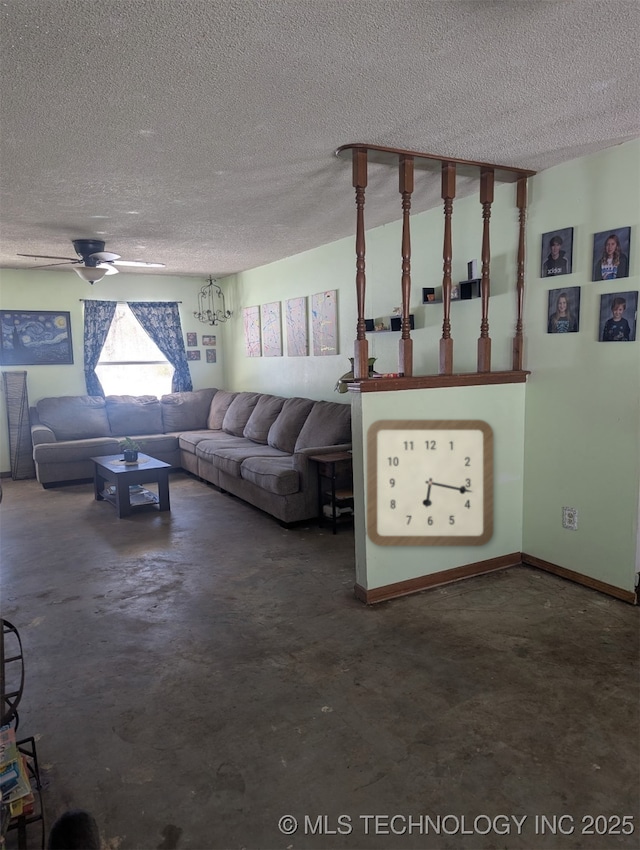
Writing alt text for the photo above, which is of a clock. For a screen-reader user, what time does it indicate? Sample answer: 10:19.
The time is 6:17
